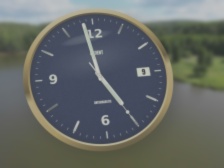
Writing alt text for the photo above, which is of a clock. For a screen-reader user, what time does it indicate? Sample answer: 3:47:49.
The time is 4:58:25
